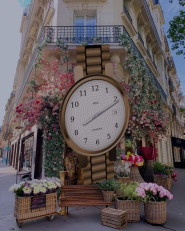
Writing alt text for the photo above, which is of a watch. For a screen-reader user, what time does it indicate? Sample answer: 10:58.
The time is 8:11
